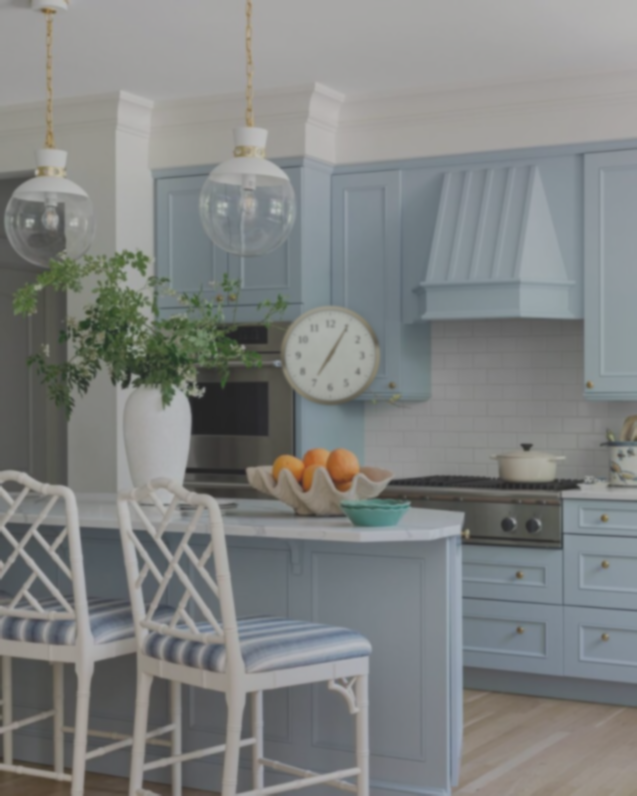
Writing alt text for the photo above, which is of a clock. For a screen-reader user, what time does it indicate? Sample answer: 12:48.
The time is 7:05
